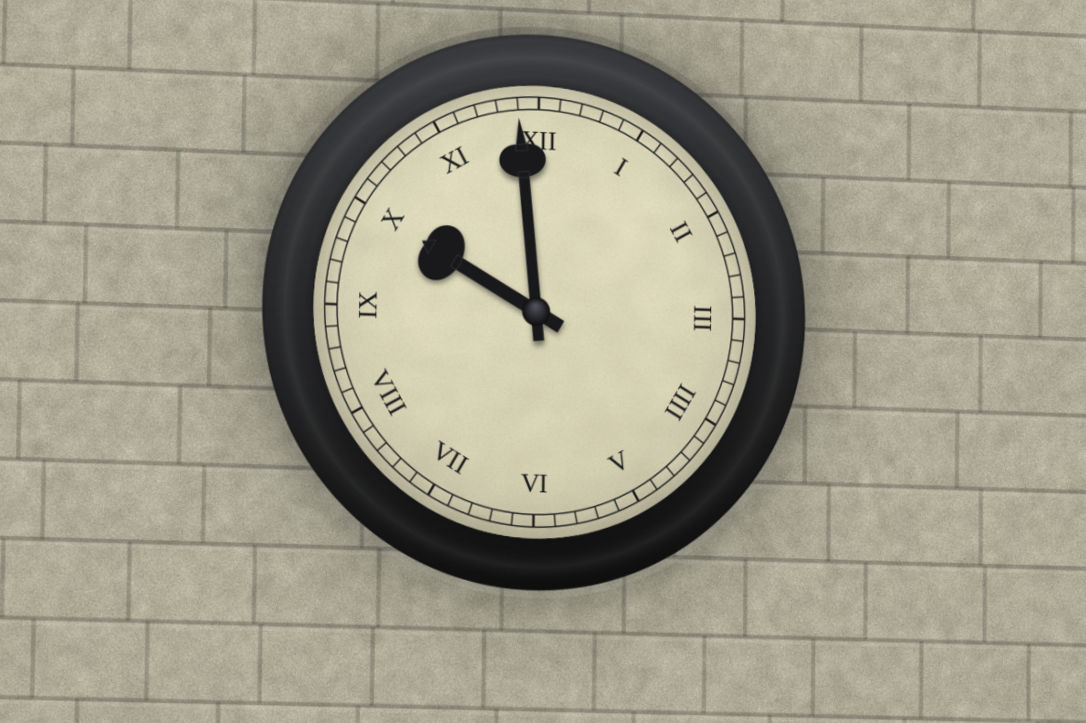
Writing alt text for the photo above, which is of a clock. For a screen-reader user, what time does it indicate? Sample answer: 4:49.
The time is 9:59
